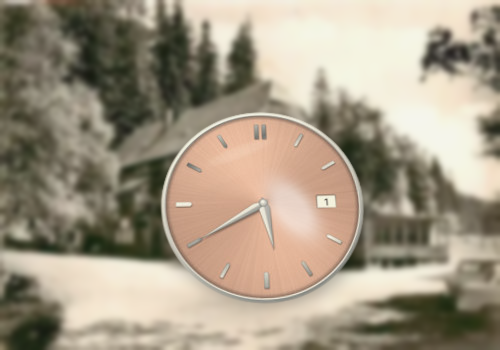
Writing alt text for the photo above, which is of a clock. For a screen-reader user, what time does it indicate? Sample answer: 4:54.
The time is 5:40
